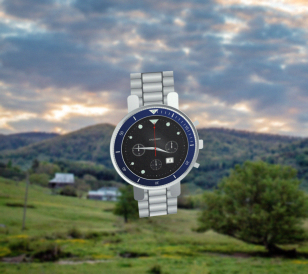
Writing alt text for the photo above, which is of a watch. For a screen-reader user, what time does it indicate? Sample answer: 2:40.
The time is 3:46
